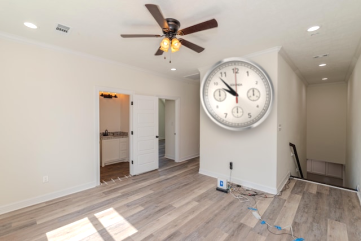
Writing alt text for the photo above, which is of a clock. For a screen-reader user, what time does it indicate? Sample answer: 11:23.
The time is 9:53
